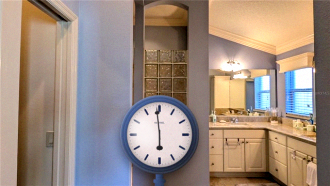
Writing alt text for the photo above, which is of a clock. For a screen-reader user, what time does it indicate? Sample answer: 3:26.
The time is 5:59
